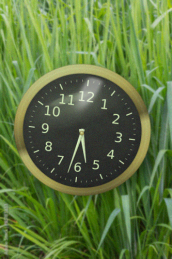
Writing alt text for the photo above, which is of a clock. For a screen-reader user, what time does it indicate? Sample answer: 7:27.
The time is 5:32
